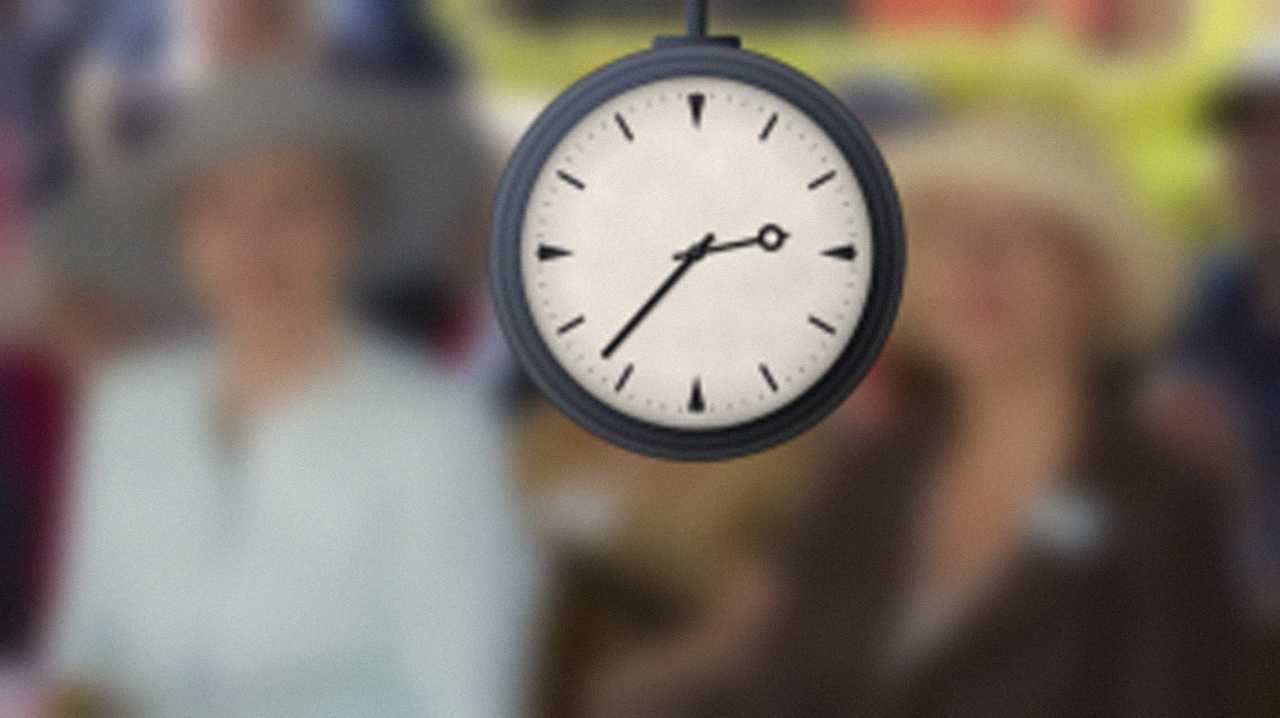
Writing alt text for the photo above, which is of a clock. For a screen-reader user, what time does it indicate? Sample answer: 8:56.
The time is 2:37
